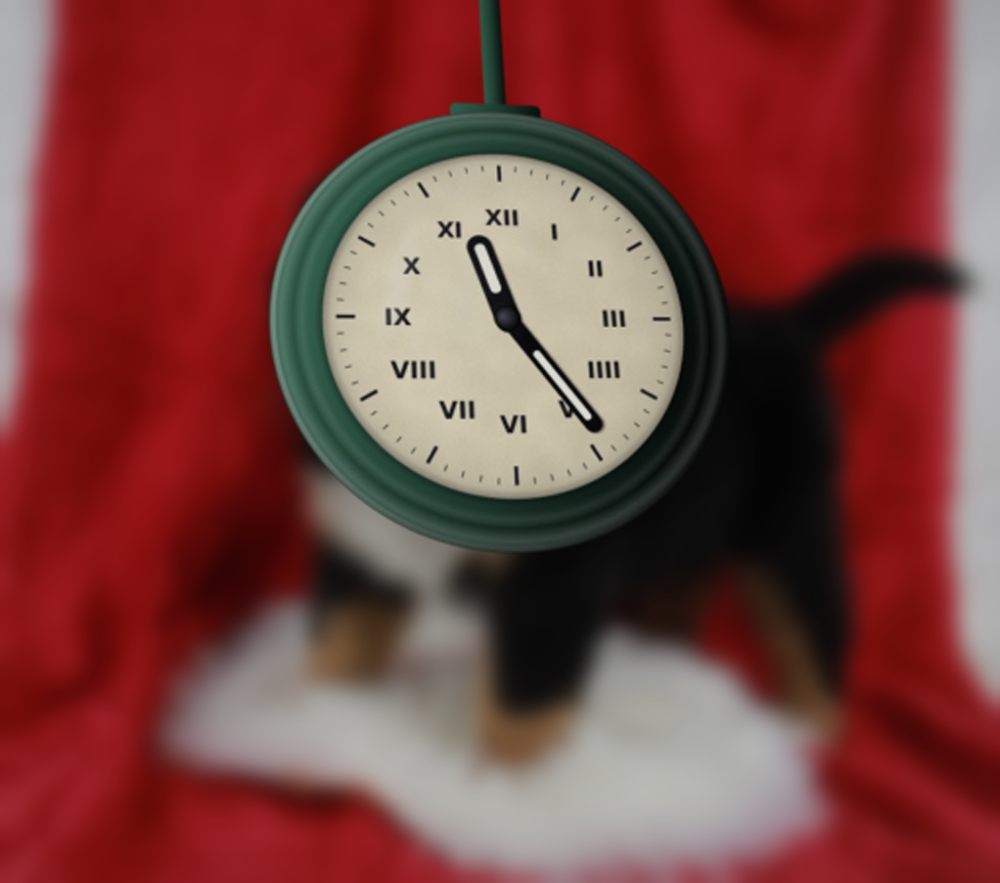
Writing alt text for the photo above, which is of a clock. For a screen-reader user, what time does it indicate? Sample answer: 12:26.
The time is 11:24
